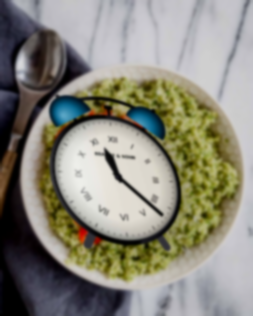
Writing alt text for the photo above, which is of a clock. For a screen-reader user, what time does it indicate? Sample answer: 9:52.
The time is 11:22
